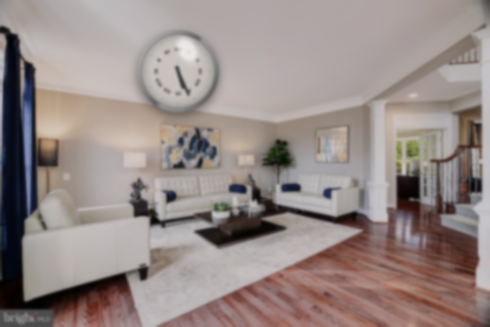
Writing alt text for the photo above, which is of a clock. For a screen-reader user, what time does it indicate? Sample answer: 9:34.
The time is 5:26
